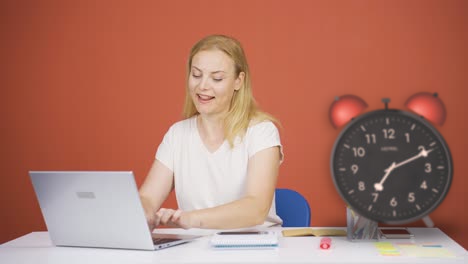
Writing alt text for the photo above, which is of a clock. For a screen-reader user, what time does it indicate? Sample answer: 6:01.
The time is 7:11
